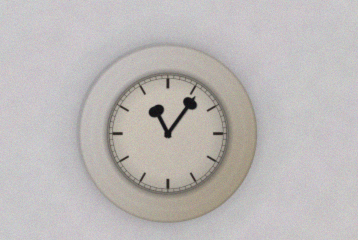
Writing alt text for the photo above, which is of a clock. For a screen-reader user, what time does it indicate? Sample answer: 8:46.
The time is 11:06
